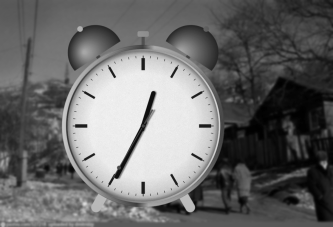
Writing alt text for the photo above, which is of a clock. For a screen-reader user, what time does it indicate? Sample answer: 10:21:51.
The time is 12:34:35
